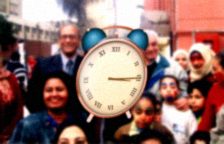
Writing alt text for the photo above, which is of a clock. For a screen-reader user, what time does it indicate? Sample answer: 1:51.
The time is 3:15
